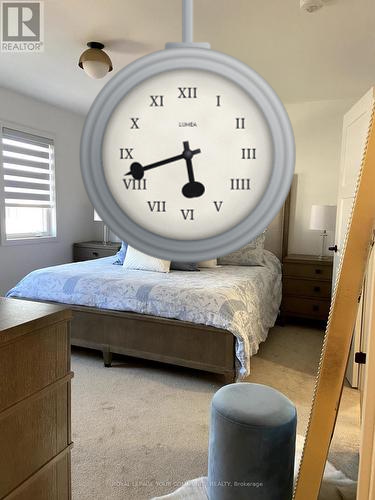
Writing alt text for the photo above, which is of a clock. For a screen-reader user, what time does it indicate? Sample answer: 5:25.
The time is 5:42
